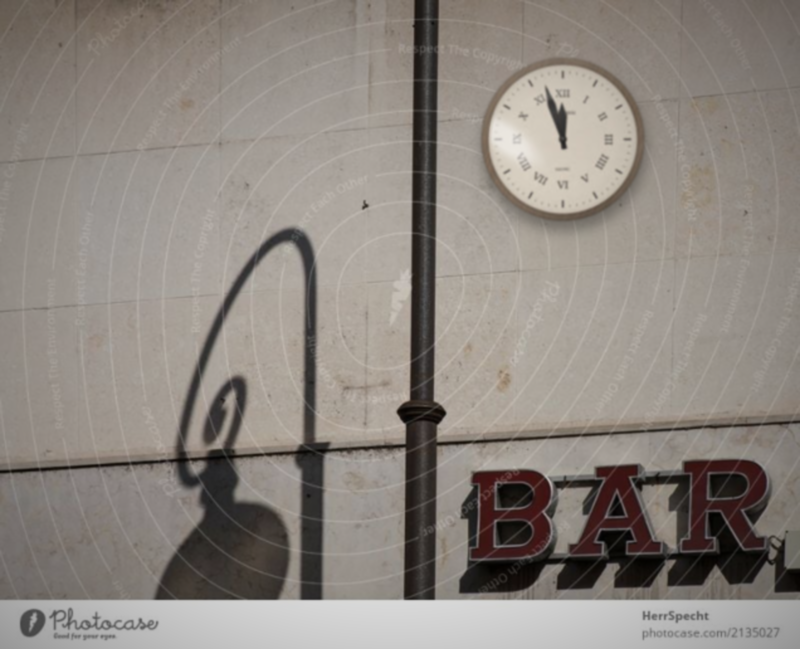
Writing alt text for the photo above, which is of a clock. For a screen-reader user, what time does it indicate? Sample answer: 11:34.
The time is 11:57
